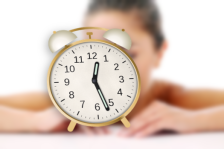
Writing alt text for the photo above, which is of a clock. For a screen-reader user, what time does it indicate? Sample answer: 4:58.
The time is 12:27
